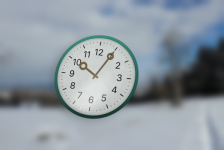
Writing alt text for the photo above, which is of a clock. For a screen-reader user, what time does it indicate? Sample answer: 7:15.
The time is 10:05
